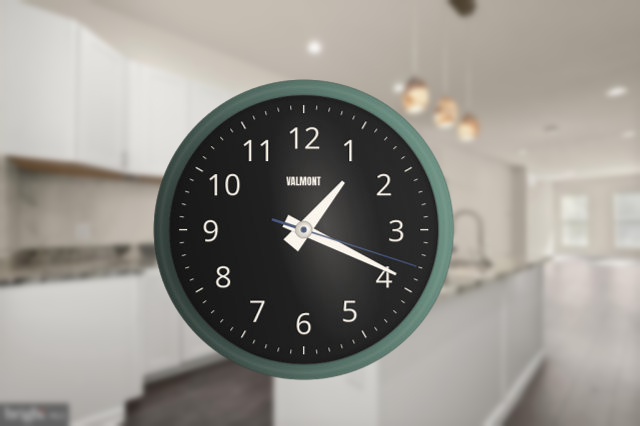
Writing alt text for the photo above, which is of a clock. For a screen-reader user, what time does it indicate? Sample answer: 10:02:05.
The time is 1:19:18
